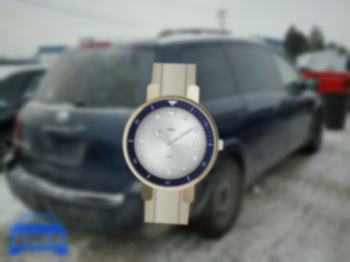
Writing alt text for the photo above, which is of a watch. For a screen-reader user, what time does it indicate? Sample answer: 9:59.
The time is 10:09
